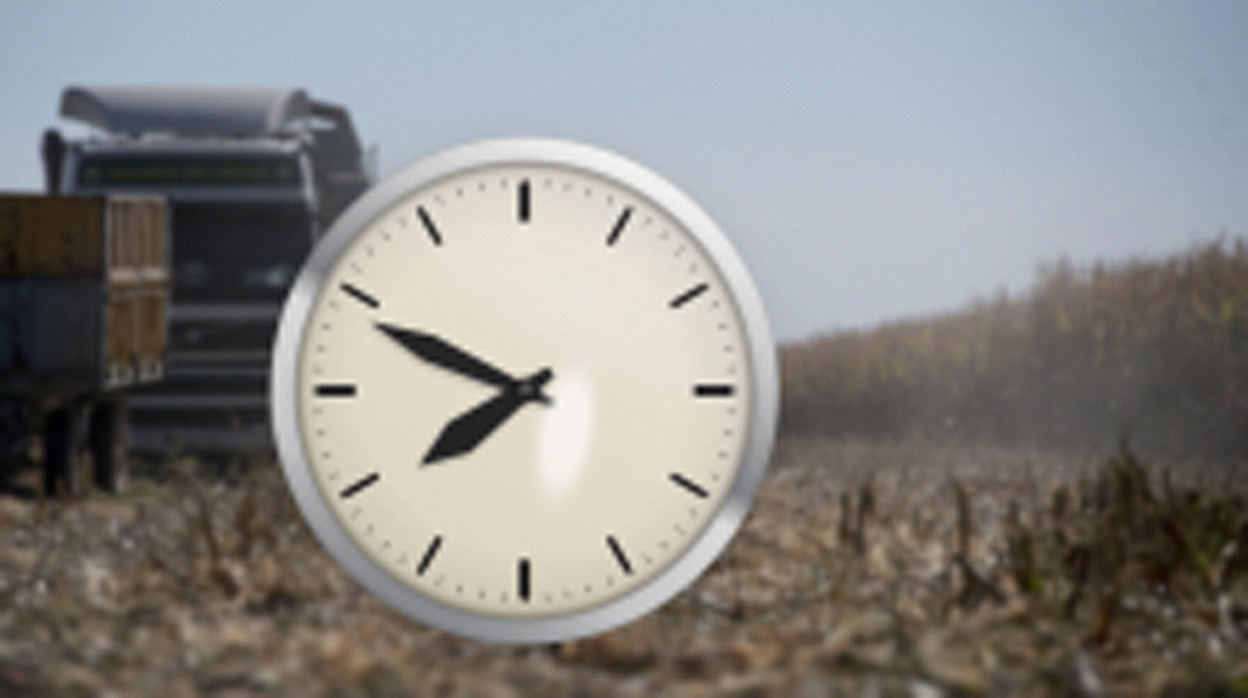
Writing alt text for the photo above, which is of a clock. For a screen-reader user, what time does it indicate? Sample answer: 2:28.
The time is 7:49
